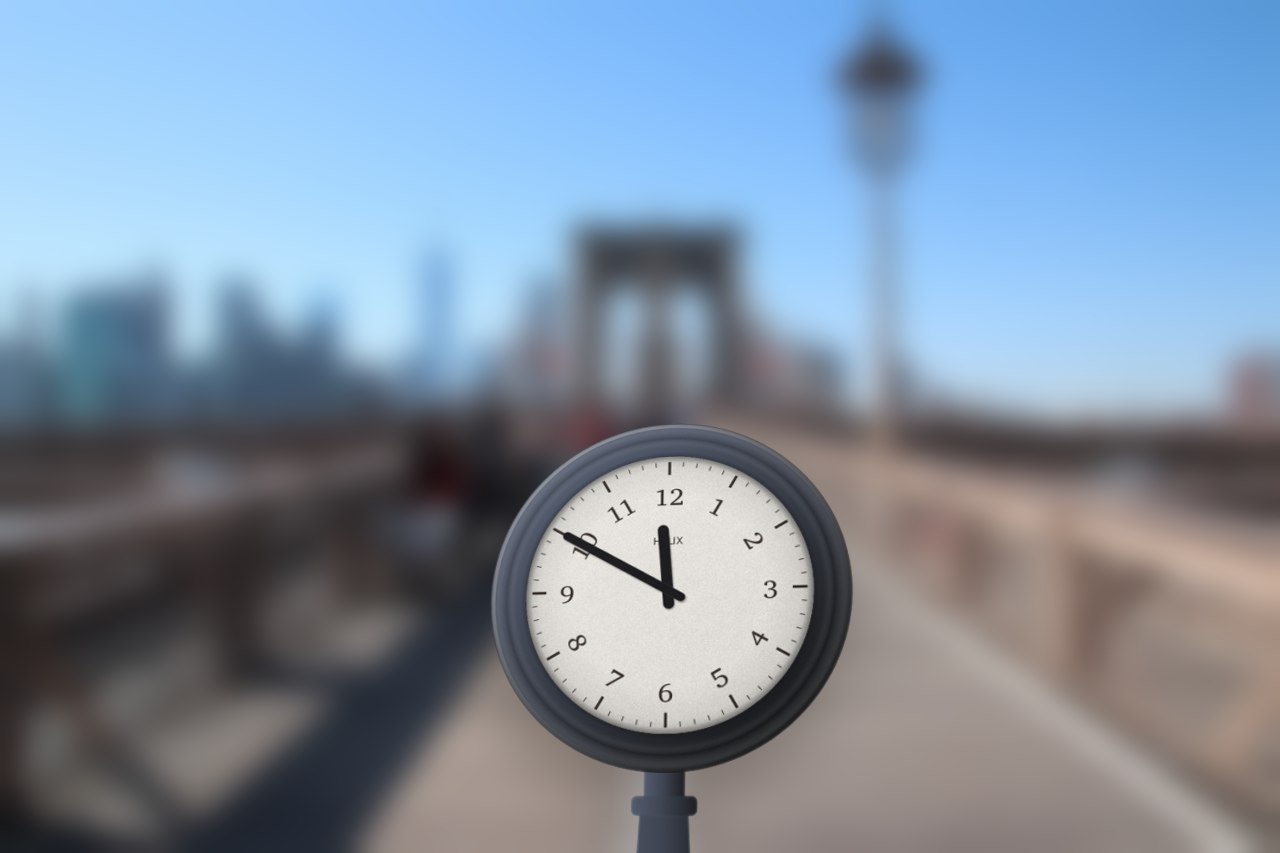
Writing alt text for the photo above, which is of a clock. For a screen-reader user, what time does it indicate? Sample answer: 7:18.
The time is 11:50
